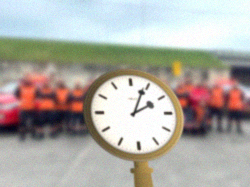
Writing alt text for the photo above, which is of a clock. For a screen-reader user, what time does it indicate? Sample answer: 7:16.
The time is 2:04
